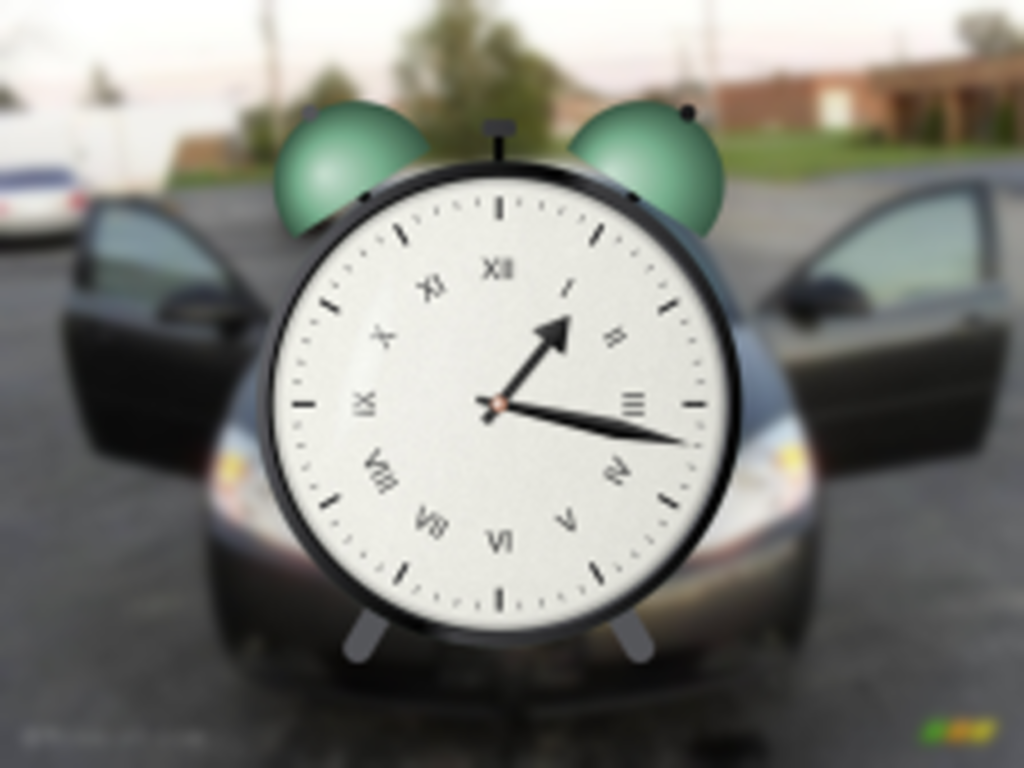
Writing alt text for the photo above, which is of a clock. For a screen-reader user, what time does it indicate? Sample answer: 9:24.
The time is 1:17
